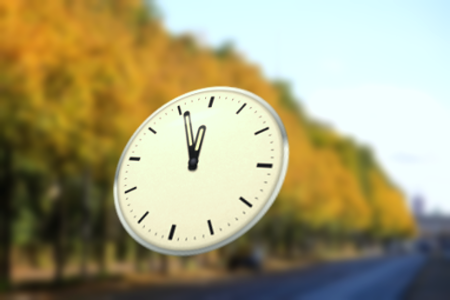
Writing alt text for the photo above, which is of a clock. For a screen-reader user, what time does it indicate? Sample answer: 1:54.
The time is 11:56
